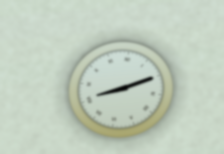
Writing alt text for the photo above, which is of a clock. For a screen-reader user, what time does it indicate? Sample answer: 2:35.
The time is 8:10
